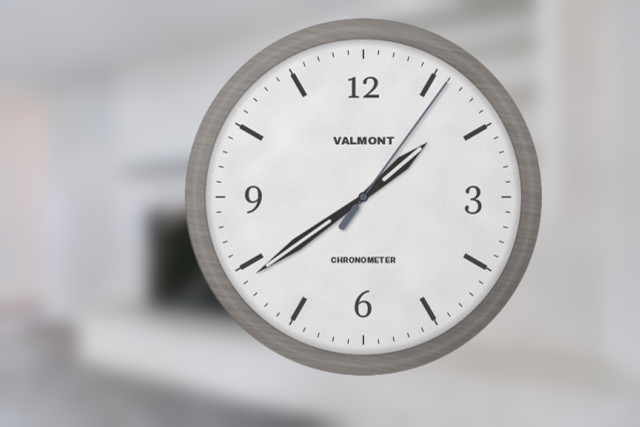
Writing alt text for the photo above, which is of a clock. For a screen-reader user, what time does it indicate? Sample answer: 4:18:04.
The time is 1:39:06
